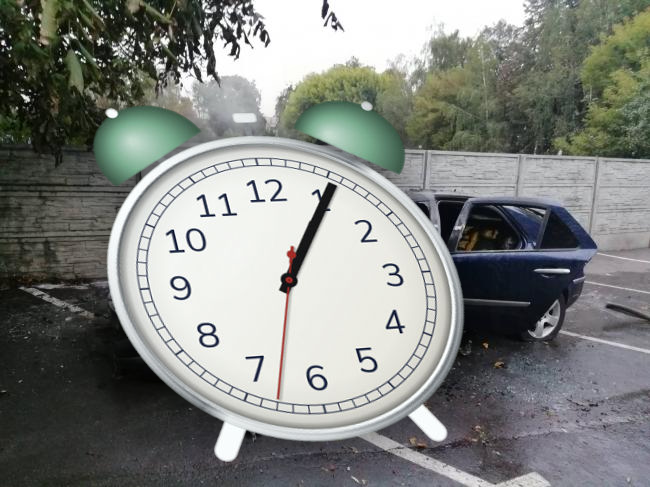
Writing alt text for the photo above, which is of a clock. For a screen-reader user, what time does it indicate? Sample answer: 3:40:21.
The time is 1:05:33
